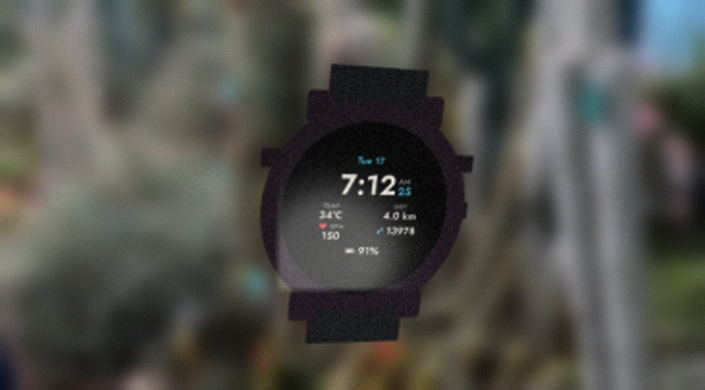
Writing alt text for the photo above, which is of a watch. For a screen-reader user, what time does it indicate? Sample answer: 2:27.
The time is 7:12
